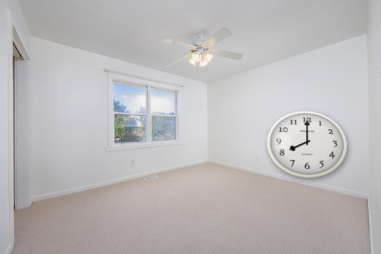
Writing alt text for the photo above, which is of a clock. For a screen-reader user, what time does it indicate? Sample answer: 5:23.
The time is 8:00
